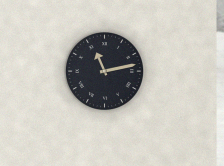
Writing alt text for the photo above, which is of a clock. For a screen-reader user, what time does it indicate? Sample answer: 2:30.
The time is 11:13
